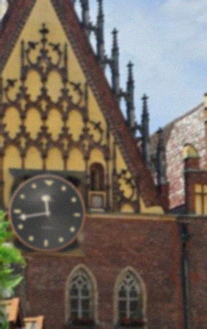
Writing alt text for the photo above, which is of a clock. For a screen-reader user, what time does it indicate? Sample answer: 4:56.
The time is 11:43
